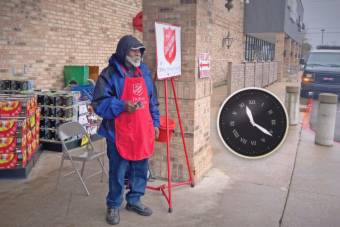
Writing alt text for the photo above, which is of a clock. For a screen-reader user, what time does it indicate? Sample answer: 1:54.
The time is 11:21
